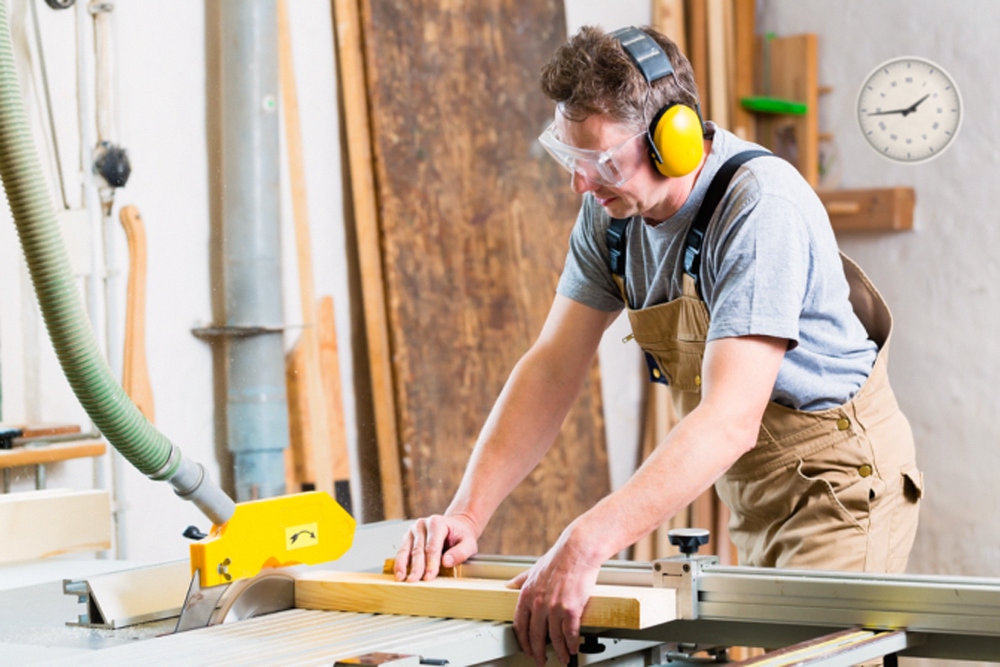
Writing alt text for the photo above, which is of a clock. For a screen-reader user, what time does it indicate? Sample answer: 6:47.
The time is 1:44
